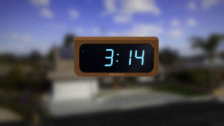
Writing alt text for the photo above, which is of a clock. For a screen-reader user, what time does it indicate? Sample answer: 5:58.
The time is 3:14
